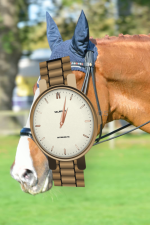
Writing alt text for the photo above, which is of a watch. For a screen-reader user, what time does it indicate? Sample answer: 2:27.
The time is 1:03
